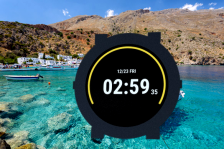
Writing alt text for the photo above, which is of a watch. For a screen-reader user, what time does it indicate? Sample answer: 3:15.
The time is 2:59
